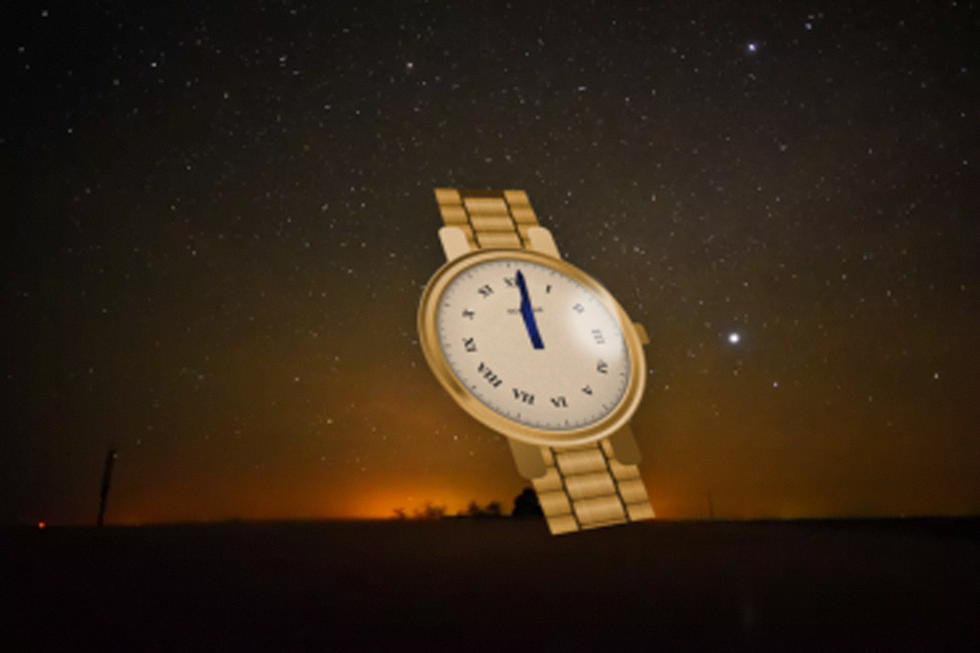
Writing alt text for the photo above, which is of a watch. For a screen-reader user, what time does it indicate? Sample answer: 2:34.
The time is 12:01
